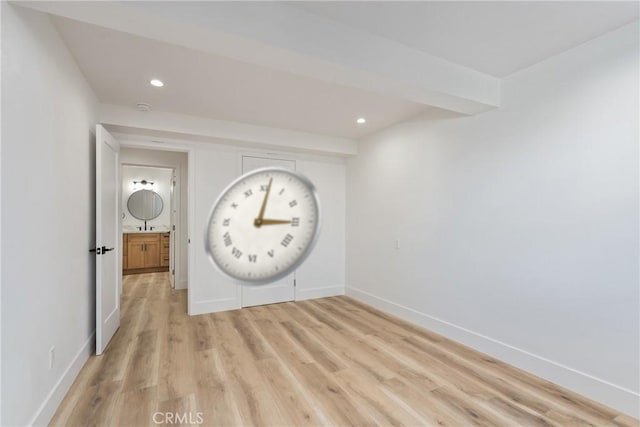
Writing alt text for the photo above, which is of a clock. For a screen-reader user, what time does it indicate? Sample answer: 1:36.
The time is 3:01
